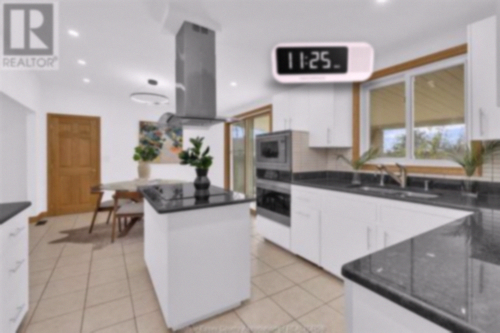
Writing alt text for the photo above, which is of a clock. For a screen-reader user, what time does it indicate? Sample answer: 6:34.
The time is 11:25
